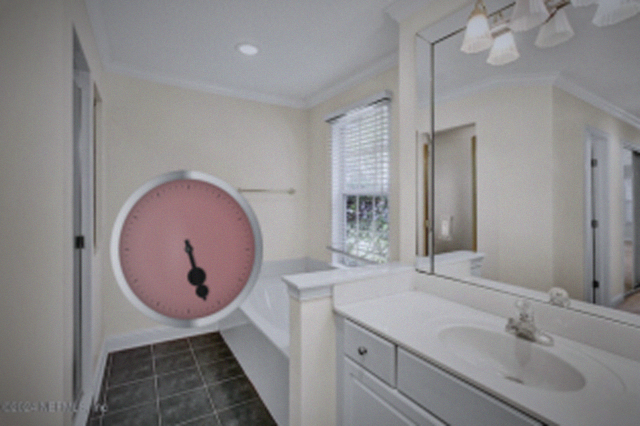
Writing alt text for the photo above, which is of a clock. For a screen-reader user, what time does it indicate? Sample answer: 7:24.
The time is 5:27
